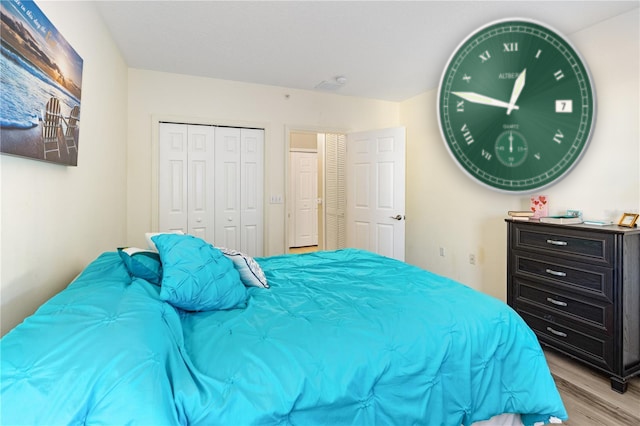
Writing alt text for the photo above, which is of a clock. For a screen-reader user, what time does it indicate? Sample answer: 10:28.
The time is 12:47
